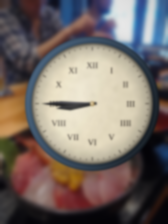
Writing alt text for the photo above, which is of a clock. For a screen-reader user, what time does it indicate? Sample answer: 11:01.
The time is 8:45
